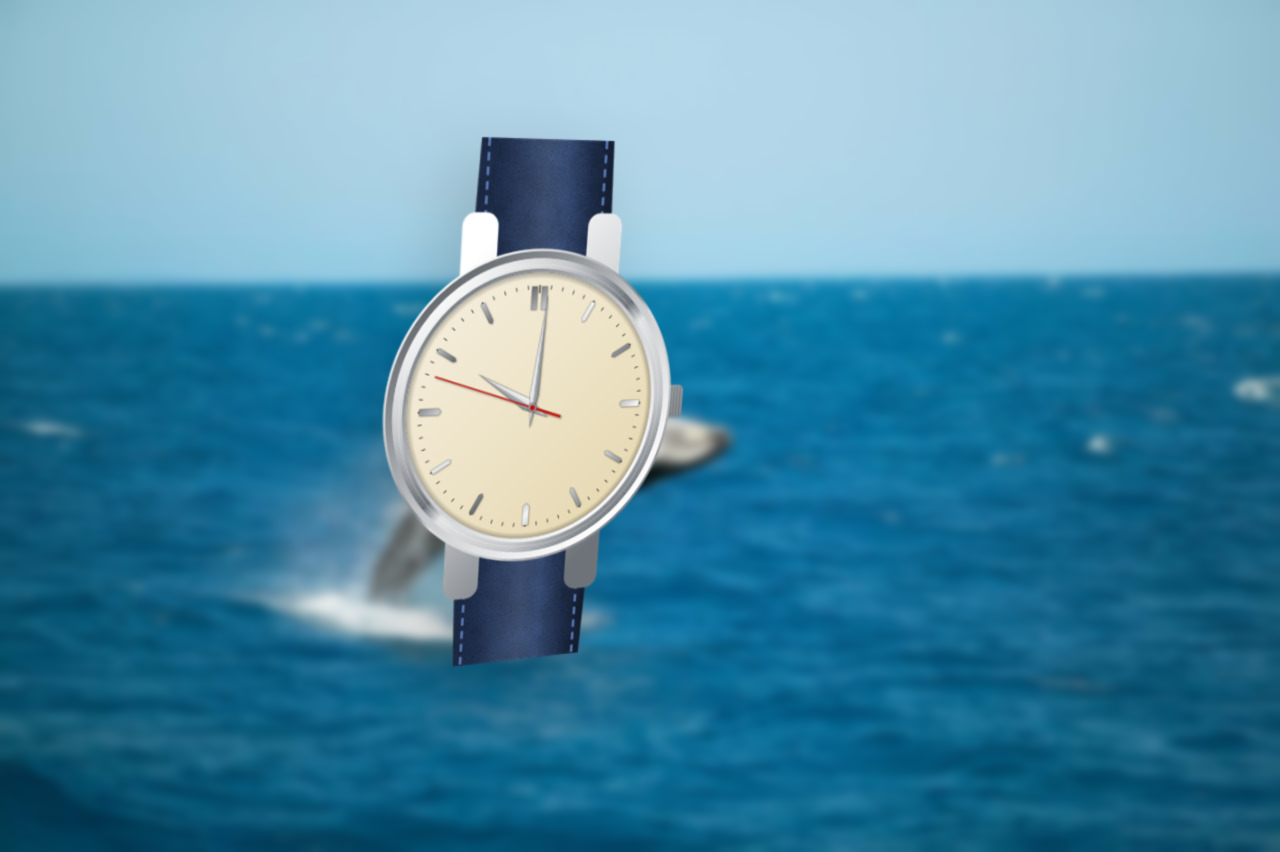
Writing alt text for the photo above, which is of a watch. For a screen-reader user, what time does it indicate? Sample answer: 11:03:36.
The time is 10:00:48
